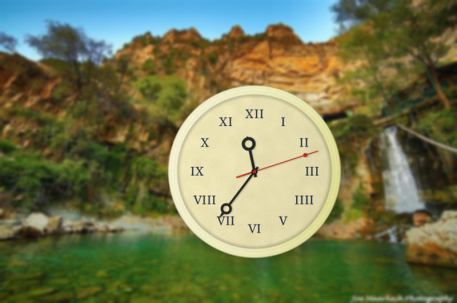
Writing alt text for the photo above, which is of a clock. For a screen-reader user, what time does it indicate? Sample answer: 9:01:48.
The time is 11:36:12
